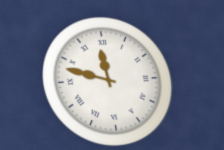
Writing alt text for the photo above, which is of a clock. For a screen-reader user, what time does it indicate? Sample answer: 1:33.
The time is 11:48
